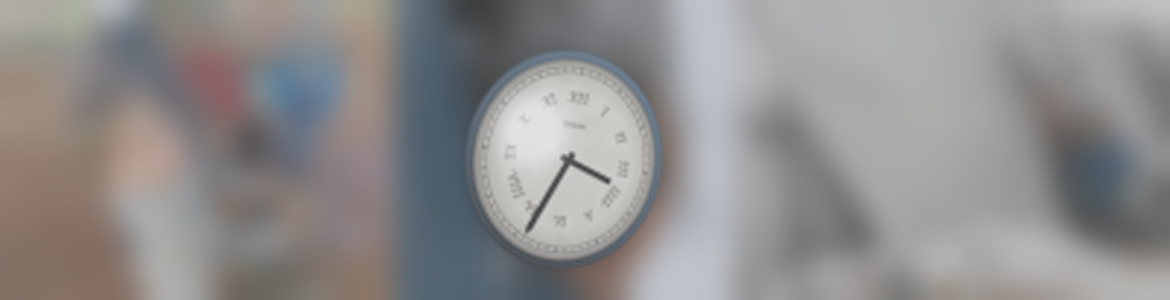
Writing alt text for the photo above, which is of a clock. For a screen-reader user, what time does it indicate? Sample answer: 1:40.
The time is 3:34
